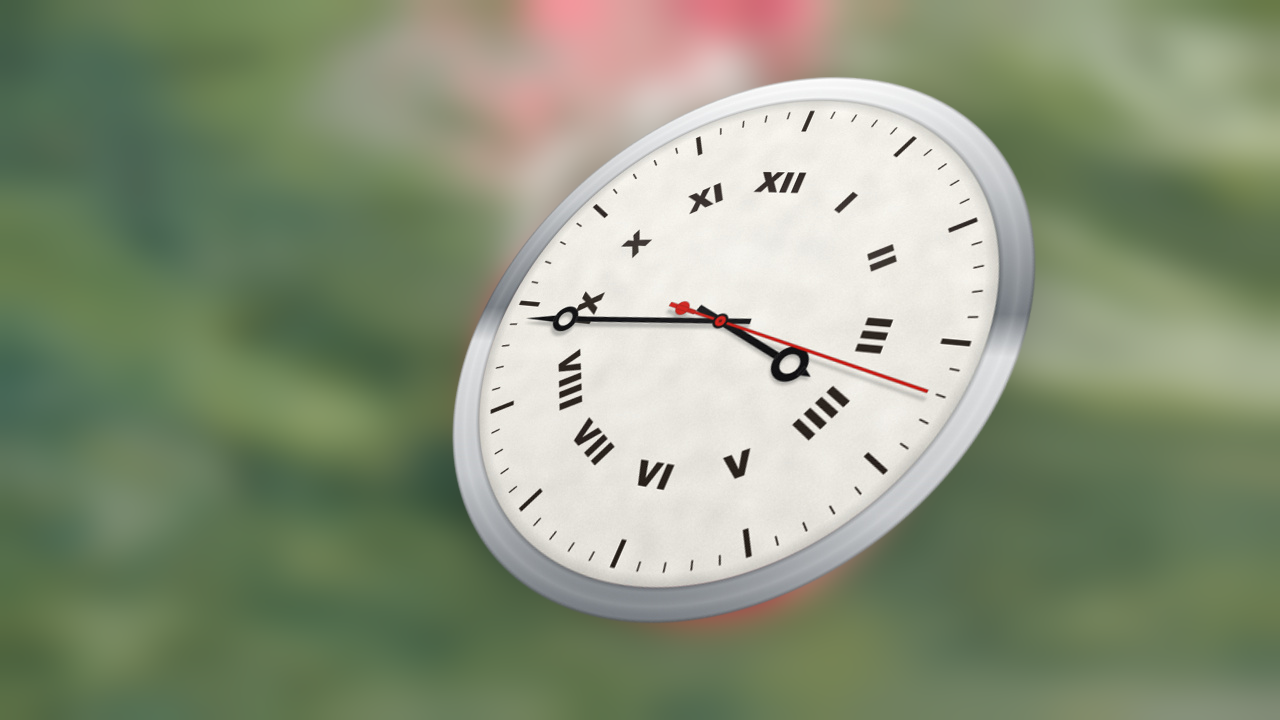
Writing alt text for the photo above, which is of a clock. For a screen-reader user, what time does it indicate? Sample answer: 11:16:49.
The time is 3:44:17
